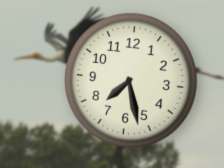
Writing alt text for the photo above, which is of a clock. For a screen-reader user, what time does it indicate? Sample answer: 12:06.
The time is 7:27
